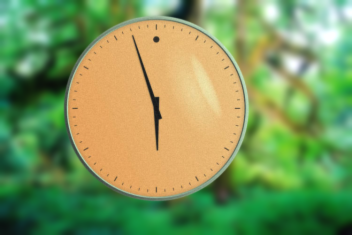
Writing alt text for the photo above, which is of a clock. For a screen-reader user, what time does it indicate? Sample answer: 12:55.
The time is 5:57
